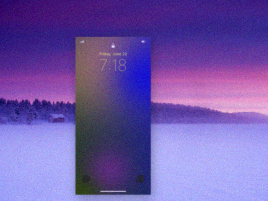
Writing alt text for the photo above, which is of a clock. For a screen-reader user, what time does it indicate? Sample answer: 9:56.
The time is 7:18
